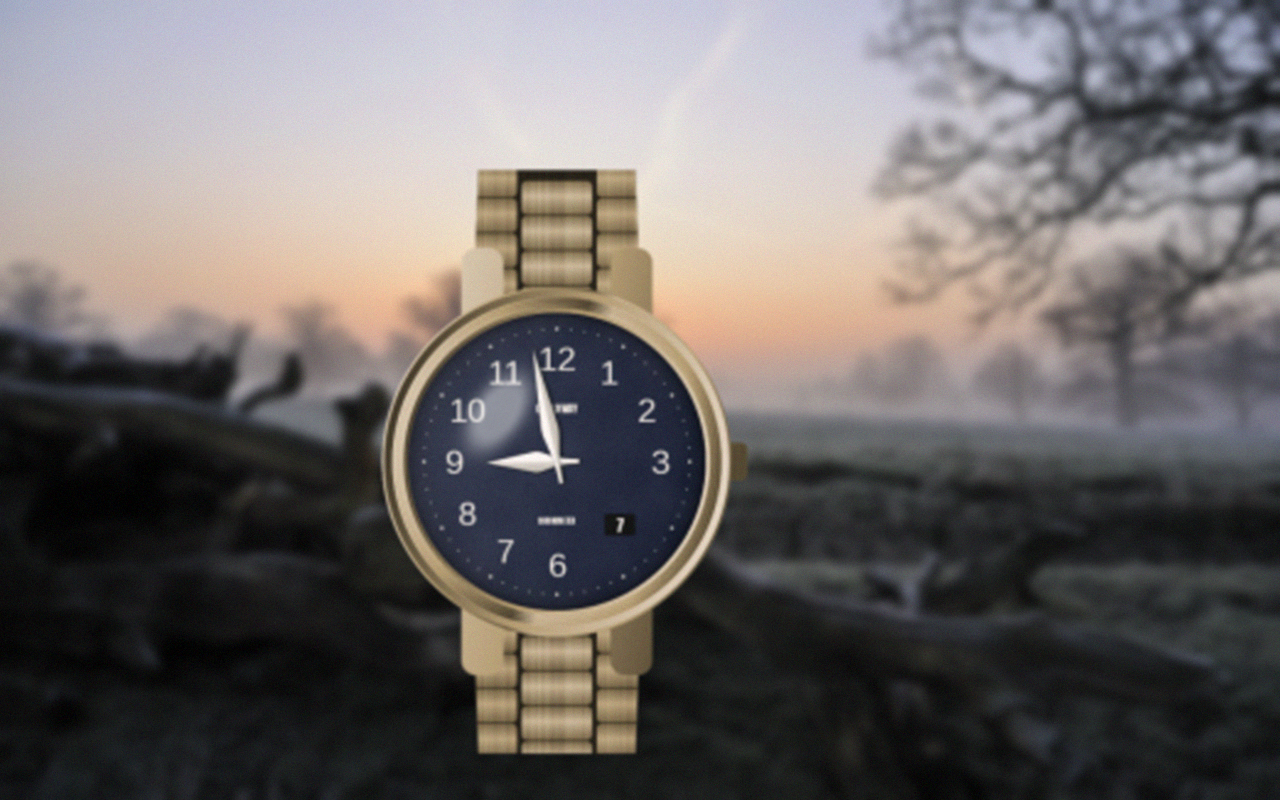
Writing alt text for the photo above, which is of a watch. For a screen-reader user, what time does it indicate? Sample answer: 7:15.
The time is 8:58
